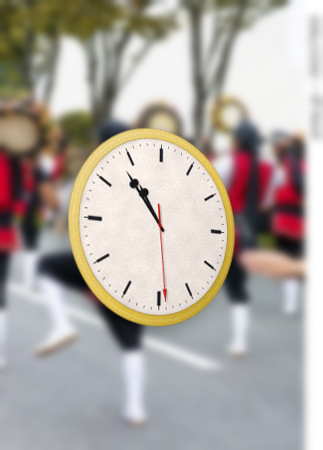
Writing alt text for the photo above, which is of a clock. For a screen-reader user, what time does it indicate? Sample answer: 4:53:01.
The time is 10:53:29
